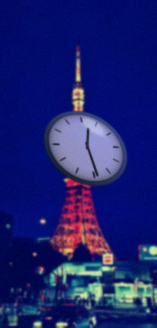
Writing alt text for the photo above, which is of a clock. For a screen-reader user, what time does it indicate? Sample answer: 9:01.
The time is 12:29
